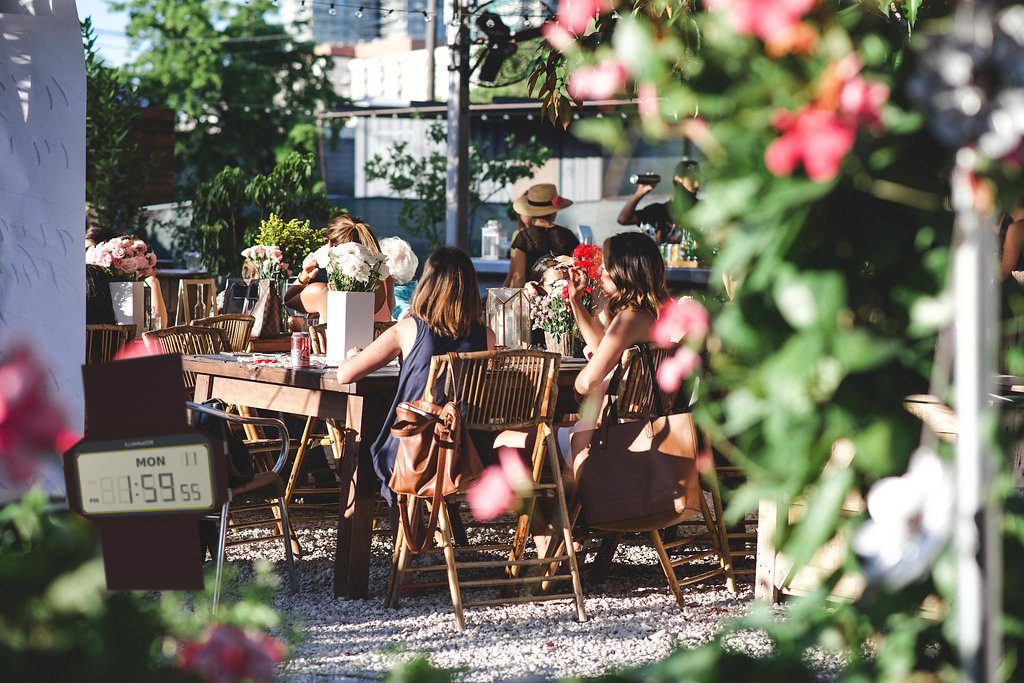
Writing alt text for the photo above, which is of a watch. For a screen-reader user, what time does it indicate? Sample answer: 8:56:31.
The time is 1:59:55
